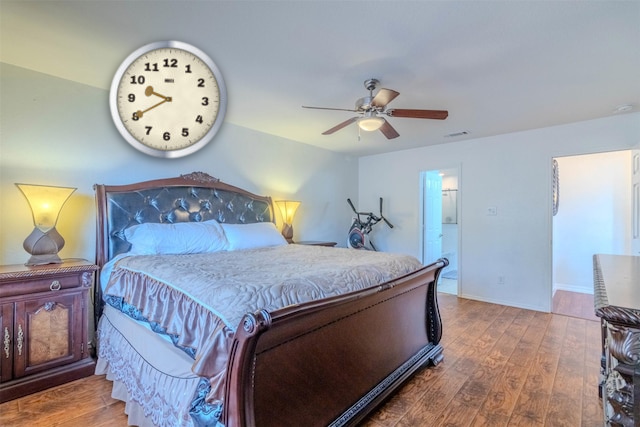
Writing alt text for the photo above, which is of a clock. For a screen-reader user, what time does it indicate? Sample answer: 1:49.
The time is 9:40
